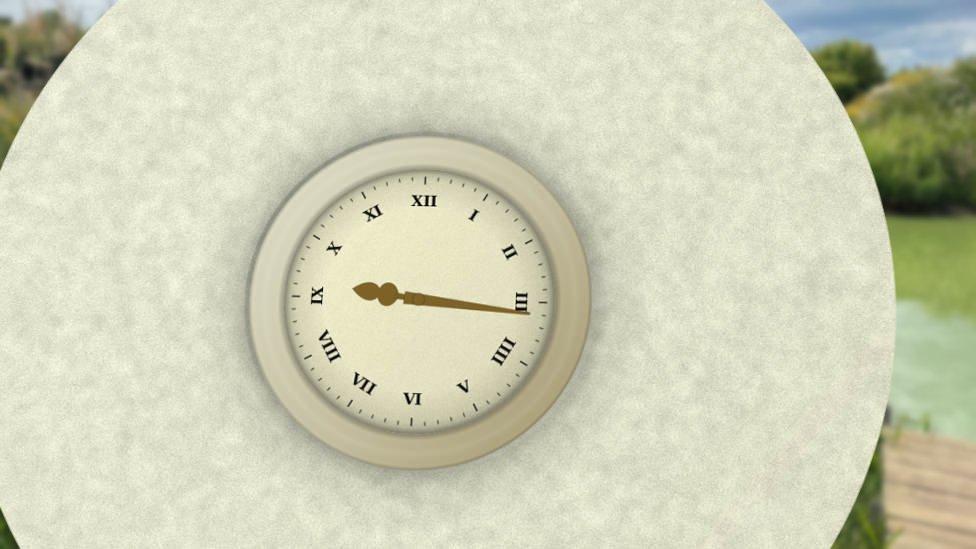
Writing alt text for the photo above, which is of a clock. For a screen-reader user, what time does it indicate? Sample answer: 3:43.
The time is 9:16
